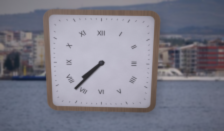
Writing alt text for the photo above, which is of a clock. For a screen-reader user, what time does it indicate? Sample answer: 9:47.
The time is 7:37
